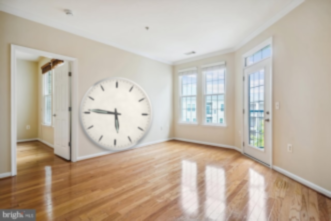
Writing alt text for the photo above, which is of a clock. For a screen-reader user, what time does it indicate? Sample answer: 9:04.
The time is 5:46
